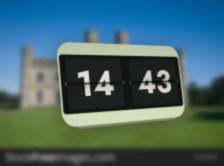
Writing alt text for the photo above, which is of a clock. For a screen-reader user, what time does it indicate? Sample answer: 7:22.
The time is 14:43
